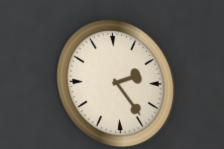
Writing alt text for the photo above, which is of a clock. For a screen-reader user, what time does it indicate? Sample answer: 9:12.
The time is 2:24
